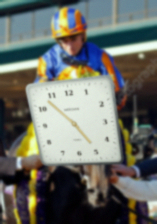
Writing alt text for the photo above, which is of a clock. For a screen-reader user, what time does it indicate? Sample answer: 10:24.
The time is 4:53
